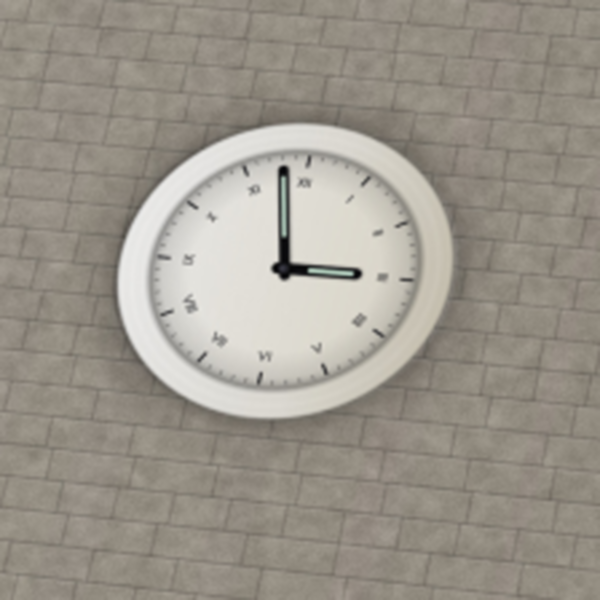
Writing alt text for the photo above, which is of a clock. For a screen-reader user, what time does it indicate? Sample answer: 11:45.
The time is 2:58
